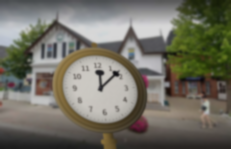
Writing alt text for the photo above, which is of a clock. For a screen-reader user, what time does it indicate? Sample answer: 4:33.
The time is 12:08
